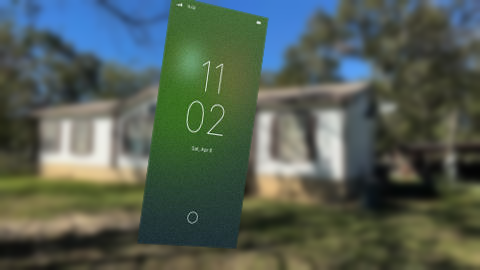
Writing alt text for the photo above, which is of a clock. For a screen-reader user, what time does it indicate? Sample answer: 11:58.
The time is 11:02
